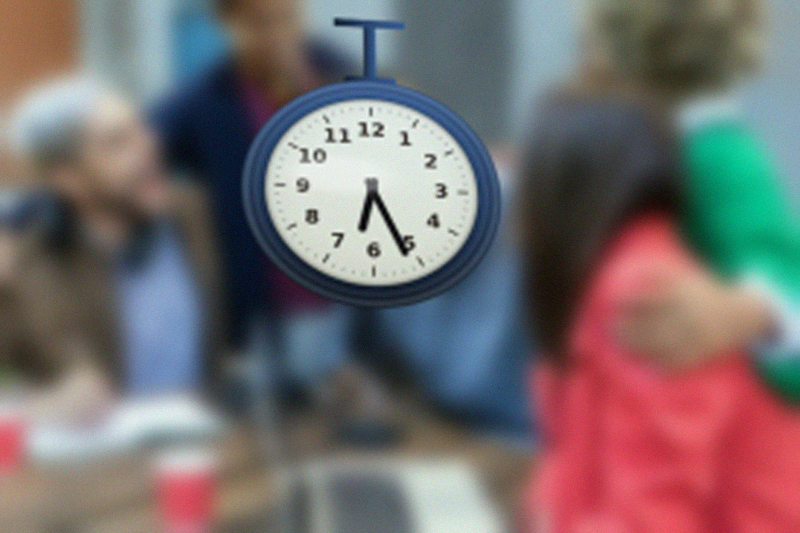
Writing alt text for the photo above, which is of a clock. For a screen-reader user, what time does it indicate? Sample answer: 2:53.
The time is 6:26
